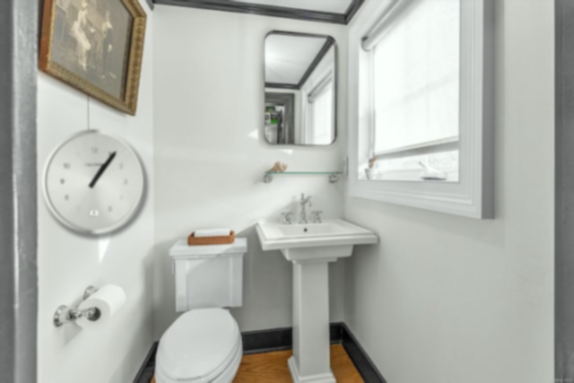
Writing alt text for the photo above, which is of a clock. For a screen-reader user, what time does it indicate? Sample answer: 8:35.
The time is 1:06
